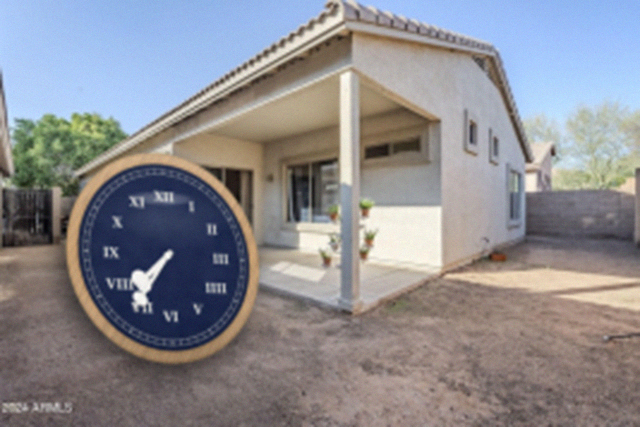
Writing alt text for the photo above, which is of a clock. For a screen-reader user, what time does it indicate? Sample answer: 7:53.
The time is 7:36
